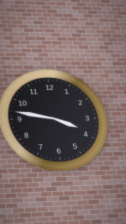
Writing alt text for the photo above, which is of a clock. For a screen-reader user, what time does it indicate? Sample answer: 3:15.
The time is 3:47
